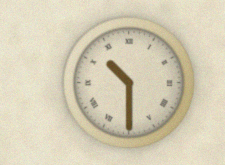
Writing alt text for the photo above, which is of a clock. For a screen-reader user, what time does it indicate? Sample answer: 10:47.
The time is 10:30
